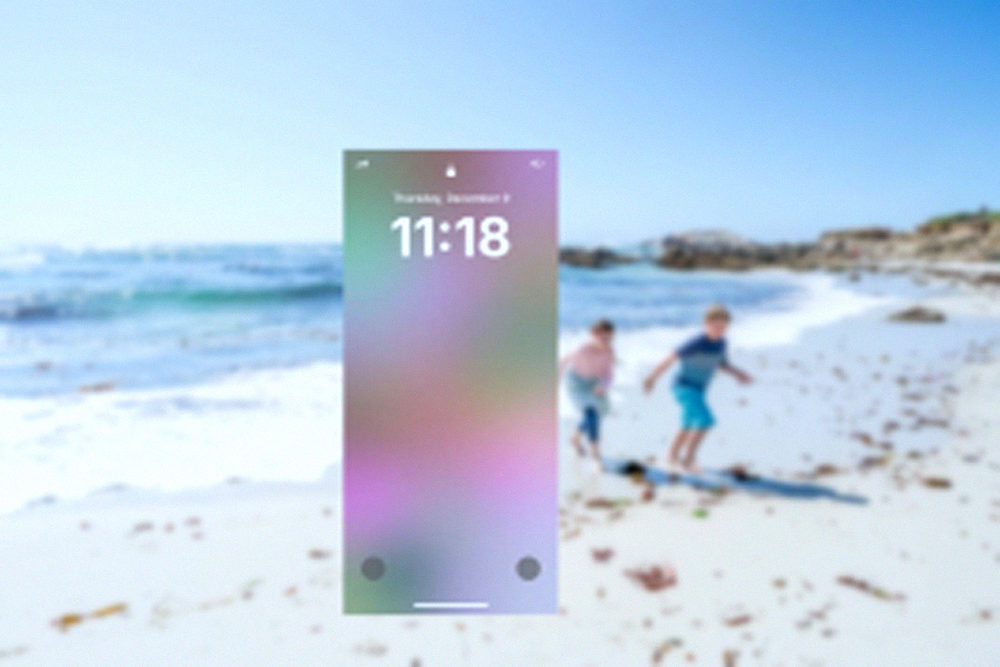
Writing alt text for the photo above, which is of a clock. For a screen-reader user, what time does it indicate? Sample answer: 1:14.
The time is 11:18
